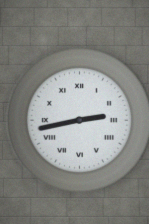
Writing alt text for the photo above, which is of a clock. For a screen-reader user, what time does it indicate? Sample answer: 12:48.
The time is 2:43
